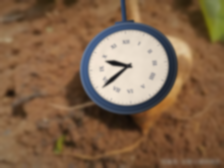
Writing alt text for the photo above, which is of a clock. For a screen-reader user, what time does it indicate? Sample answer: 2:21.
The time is 9:39
